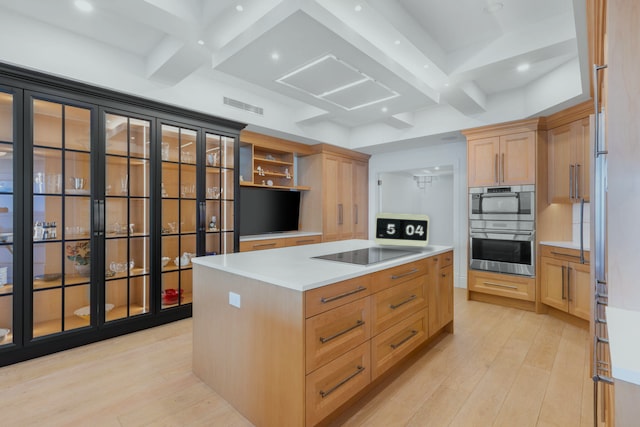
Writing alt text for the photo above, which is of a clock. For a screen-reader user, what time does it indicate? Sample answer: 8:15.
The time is 5:04
